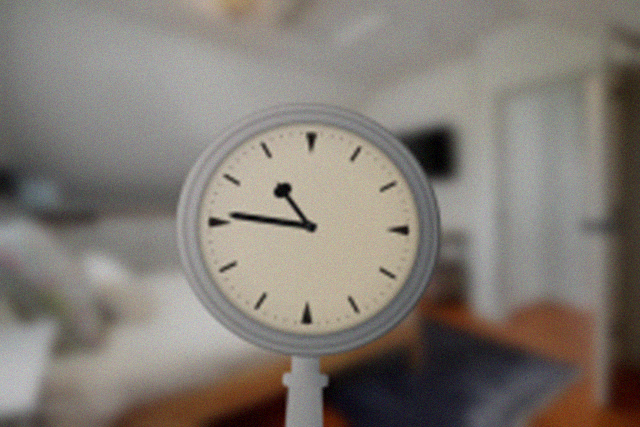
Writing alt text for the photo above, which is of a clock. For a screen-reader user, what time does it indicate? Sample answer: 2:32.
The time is 10:46
